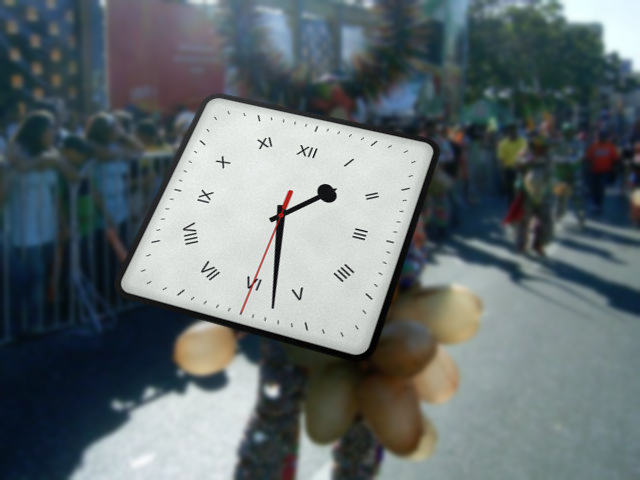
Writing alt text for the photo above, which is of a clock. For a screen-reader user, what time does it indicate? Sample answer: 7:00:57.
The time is 1:27:30
